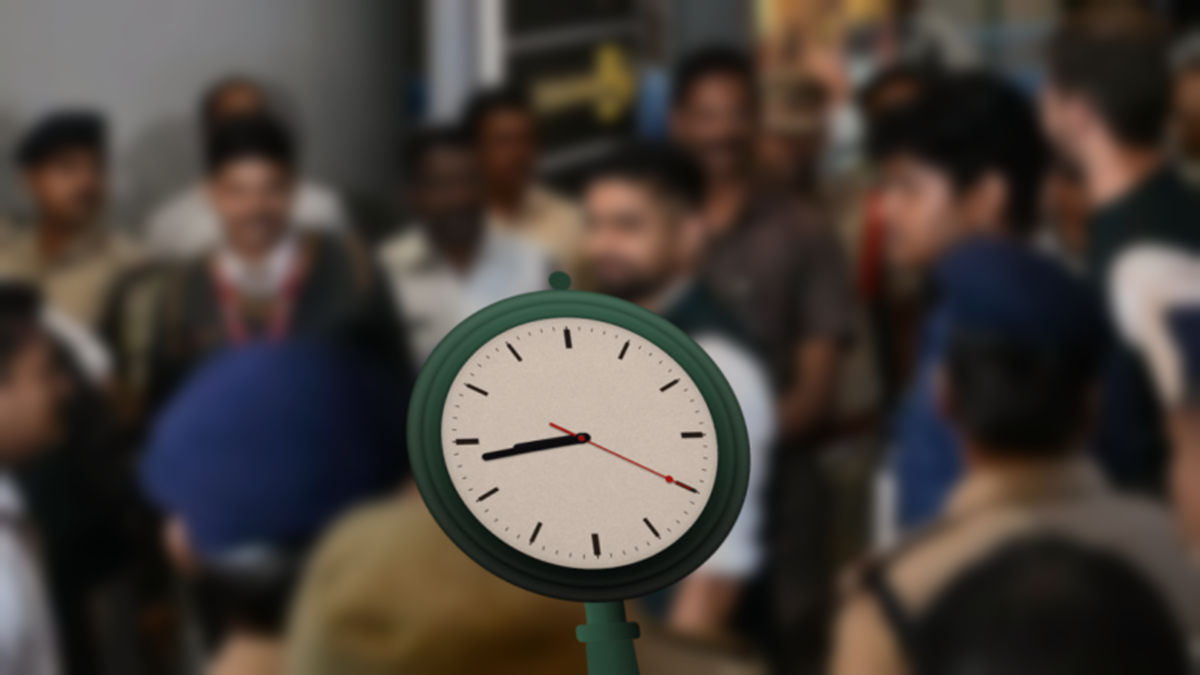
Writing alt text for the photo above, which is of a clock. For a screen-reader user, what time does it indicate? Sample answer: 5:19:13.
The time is 8:43:20
